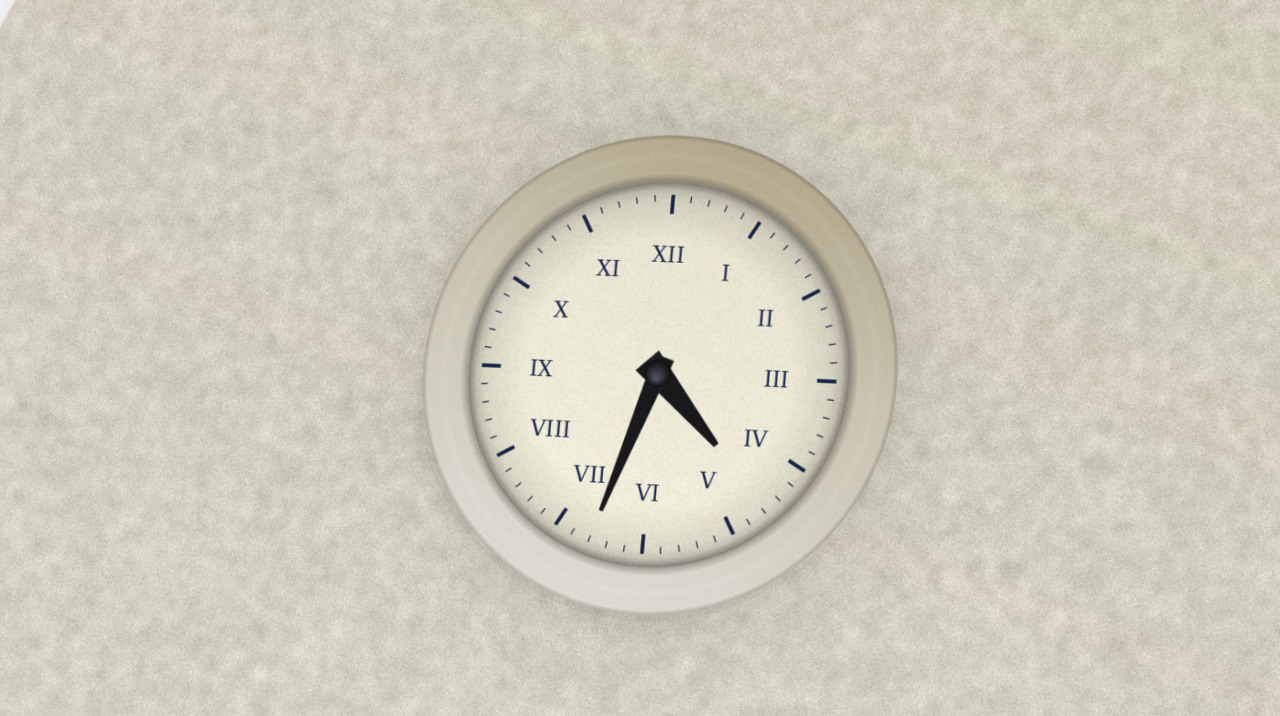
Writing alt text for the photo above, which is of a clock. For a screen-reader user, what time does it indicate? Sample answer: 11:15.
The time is 4:33
